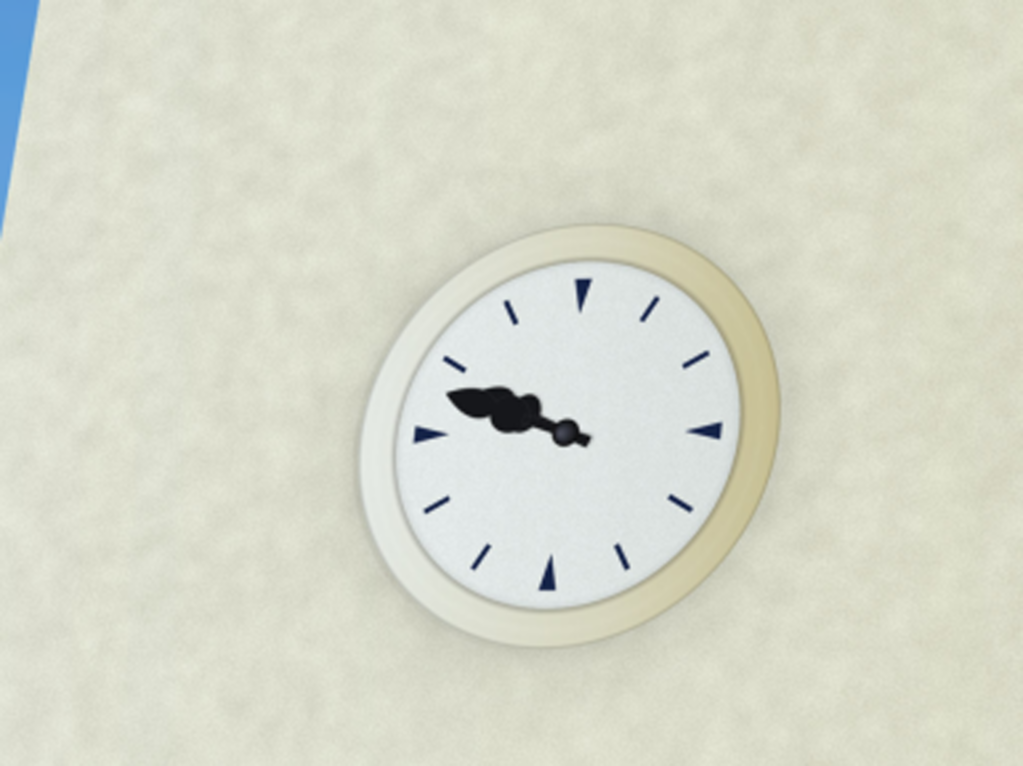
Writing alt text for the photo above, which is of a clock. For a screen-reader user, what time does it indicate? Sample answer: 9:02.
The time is 9:48
